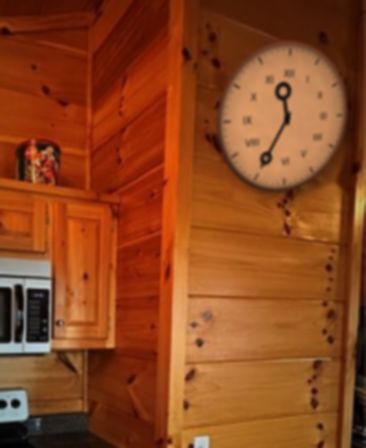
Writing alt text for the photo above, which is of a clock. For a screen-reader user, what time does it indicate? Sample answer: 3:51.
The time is 11:35
